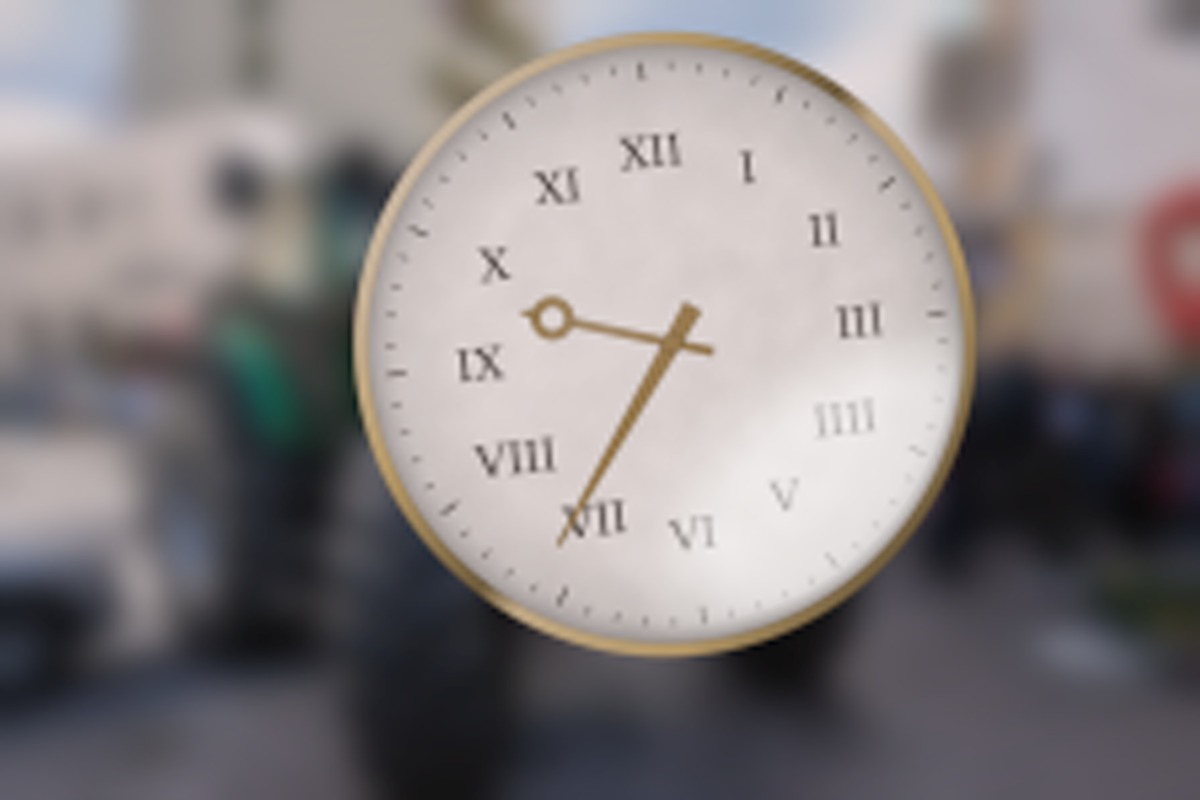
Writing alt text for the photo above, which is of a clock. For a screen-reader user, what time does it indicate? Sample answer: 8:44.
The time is 9:36
